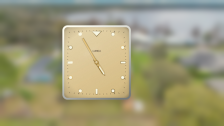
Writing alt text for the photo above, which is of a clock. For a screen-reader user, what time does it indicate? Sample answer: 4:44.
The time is 4:55
